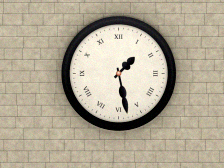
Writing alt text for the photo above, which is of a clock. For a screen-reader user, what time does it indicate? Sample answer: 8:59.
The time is 1:28
